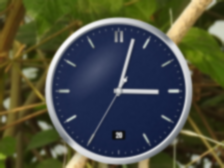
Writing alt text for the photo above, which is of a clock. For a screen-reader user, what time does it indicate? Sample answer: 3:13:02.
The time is 3:02:35
